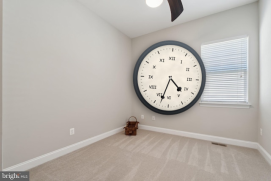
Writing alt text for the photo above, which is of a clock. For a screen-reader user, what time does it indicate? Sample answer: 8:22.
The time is 4:33
